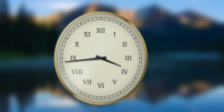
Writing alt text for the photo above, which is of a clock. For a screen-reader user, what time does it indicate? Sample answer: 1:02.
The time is 3:44
